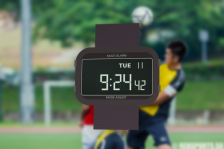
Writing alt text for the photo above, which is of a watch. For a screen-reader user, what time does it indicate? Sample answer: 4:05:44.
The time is 9:24:42
